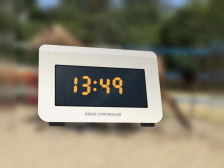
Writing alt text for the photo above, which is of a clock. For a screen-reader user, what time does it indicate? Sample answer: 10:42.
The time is 13:49
